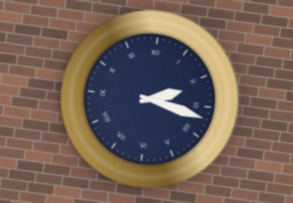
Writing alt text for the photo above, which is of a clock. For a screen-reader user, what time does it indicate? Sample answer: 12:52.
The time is 2:17
